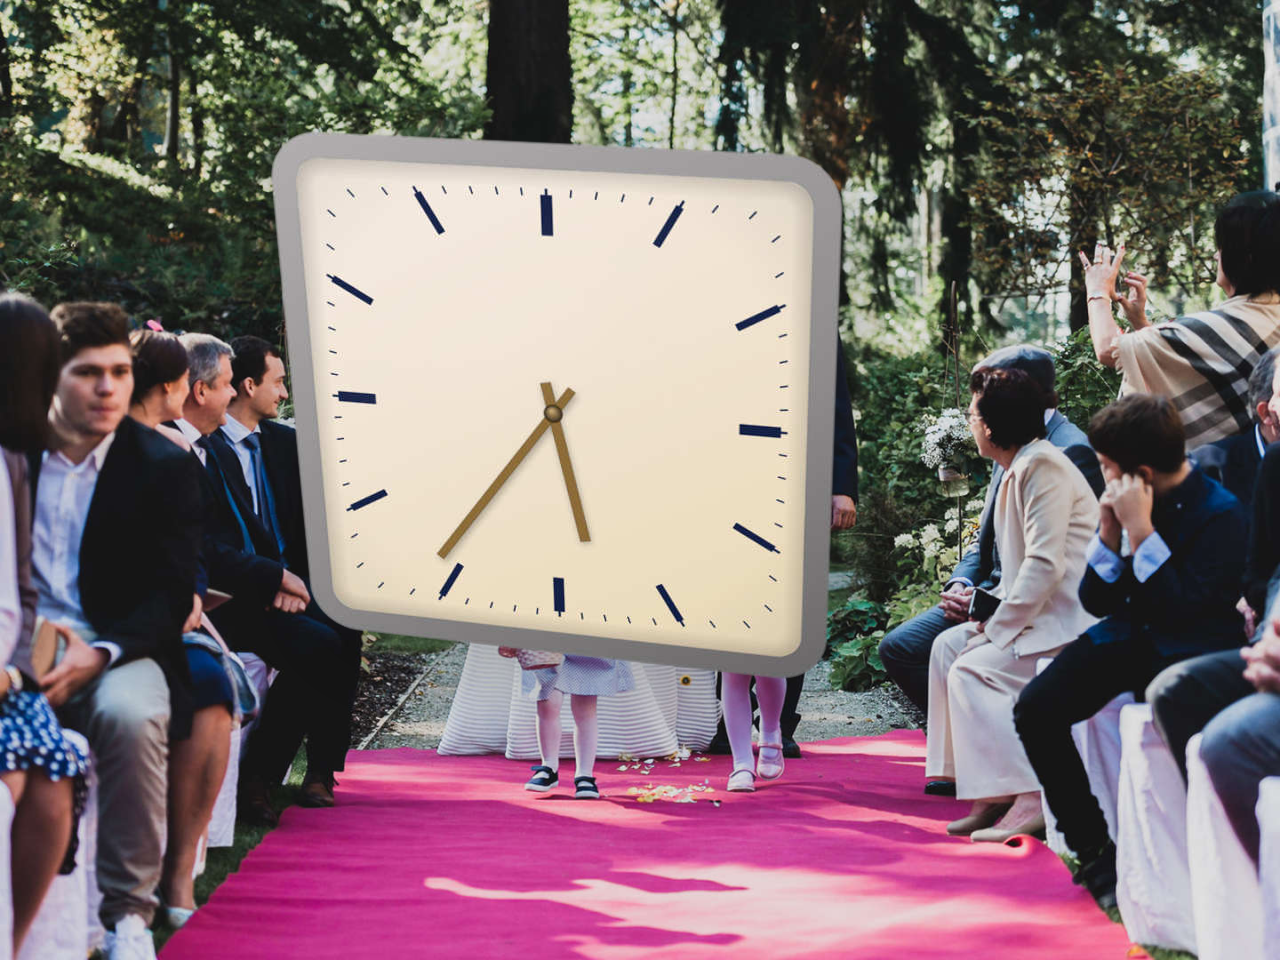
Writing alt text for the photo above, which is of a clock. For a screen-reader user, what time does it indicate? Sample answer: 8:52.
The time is 5:36
